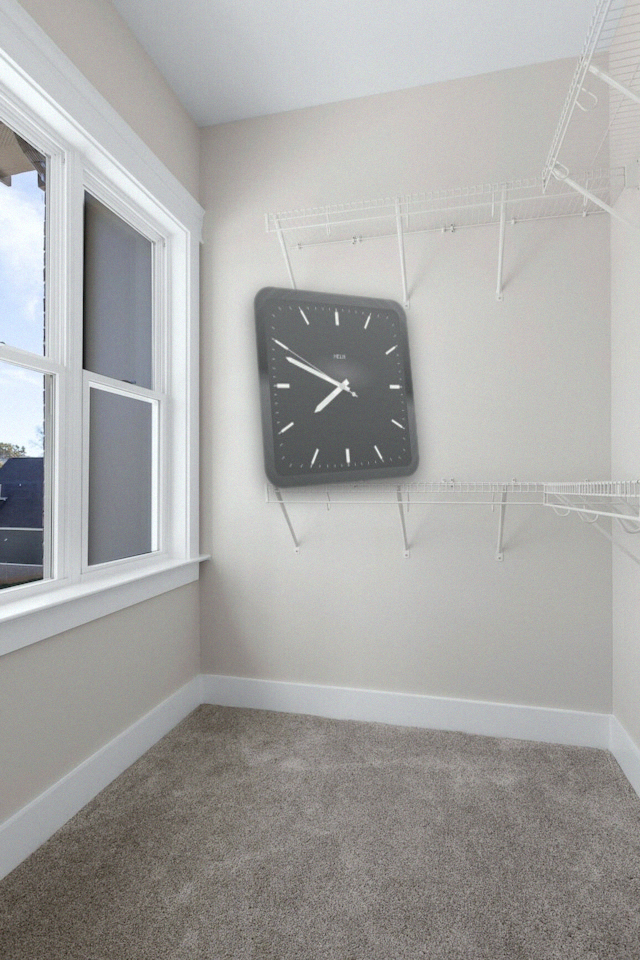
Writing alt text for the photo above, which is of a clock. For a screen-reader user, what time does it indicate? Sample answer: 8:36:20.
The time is 7:48:50
